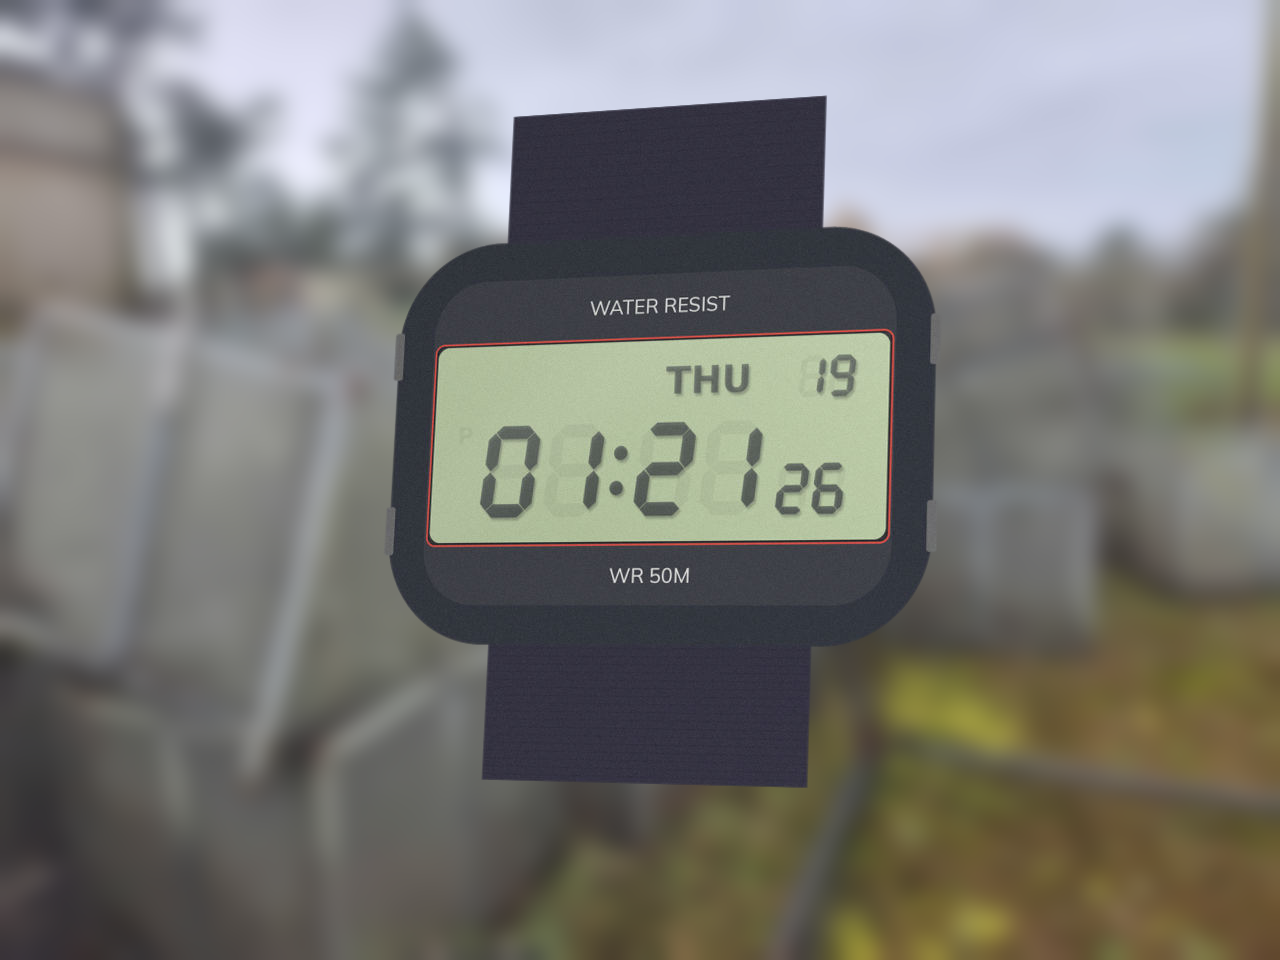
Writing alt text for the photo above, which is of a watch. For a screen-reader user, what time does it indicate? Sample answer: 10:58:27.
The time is 1:21:26
